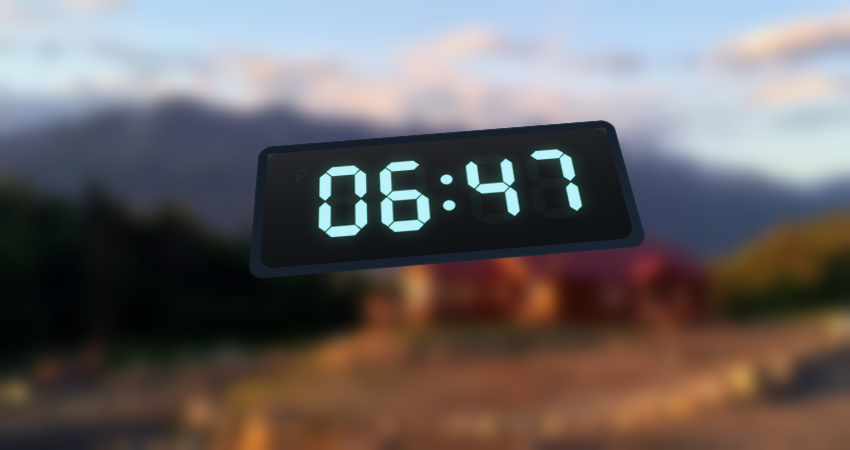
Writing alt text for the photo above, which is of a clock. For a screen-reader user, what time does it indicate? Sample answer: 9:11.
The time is 6:47
